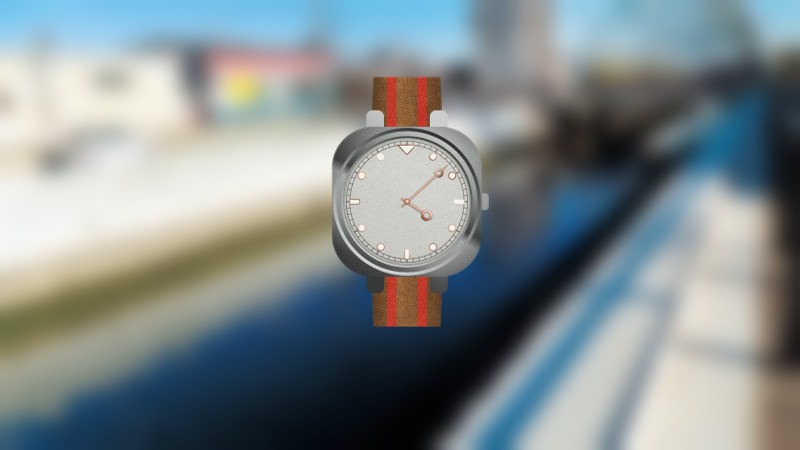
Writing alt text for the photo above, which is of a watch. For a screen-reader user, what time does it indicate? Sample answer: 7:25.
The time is 4:08
